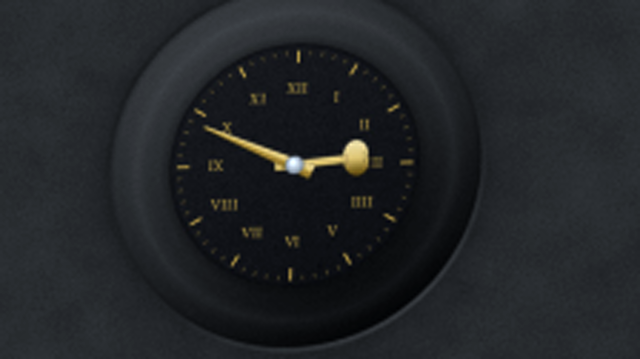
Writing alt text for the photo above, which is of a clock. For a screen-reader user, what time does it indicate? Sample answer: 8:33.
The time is 2:49
